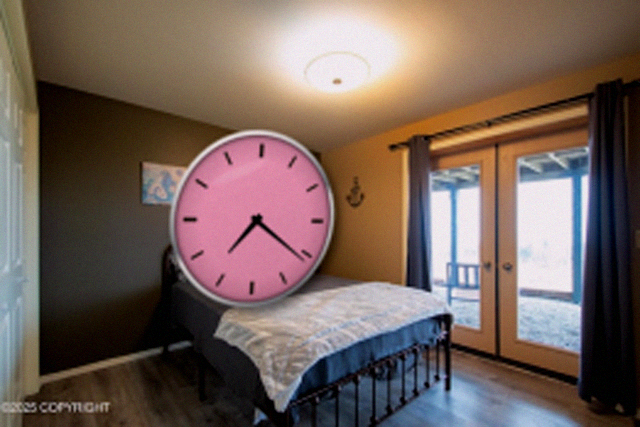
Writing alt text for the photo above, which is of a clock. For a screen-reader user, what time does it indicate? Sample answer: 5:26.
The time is 7:21
